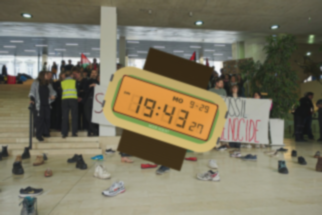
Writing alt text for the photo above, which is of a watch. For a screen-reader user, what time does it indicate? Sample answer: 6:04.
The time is 19:43
